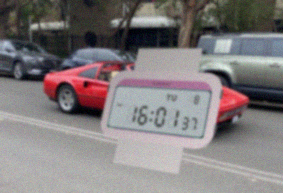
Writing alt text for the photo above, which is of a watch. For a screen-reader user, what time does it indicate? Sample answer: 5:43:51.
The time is 16:01:37
